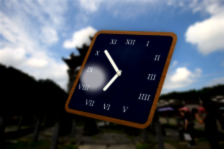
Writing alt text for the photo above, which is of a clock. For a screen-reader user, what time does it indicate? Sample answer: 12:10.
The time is 6:52
